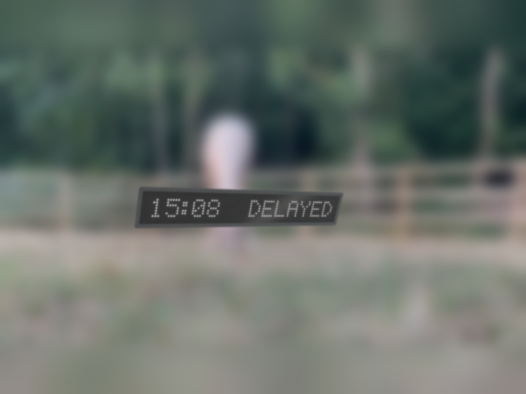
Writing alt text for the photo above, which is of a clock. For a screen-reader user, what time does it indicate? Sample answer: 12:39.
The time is 15:08
